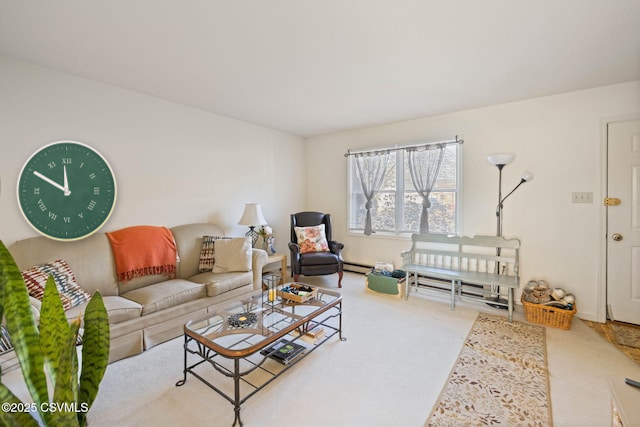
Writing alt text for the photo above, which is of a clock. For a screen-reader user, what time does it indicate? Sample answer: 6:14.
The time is 11:50
